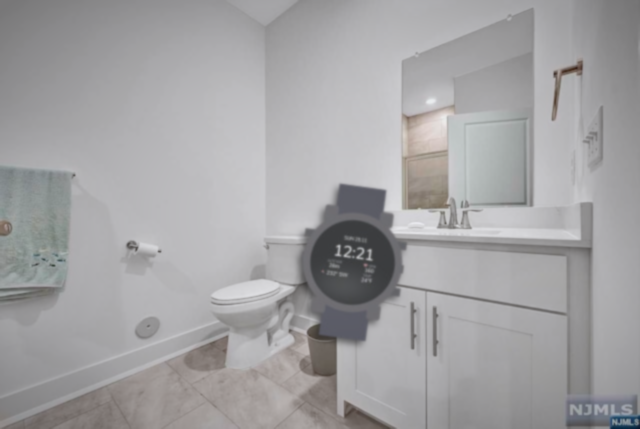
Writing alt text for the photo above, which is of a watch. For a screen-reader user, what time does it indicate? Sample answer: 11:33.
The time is 12:21
